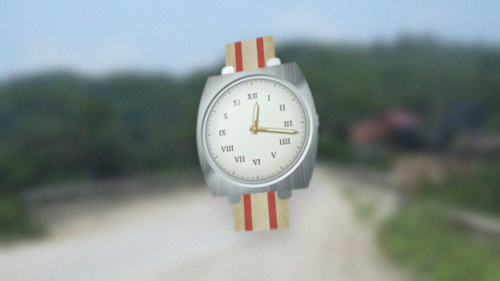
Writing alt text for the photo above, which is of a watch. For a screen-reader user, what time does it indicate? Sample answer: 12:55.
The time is 12:17
